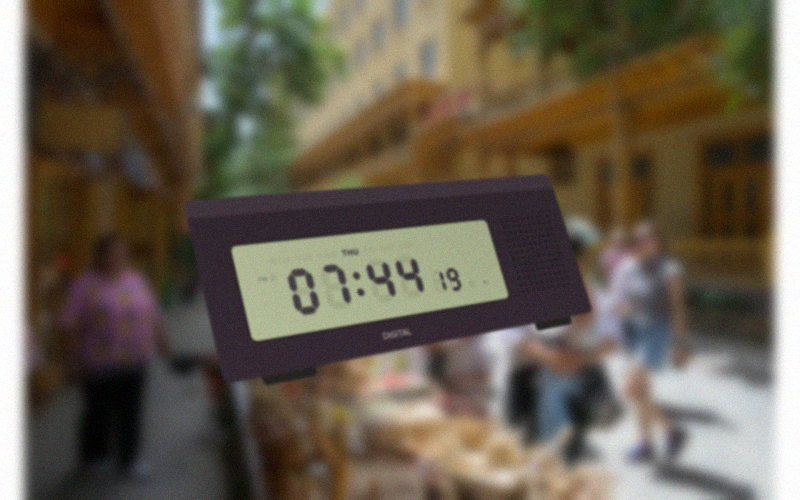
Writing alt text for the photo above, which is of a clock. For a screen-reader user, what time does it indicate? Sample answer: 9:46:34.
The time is 7:44:19
